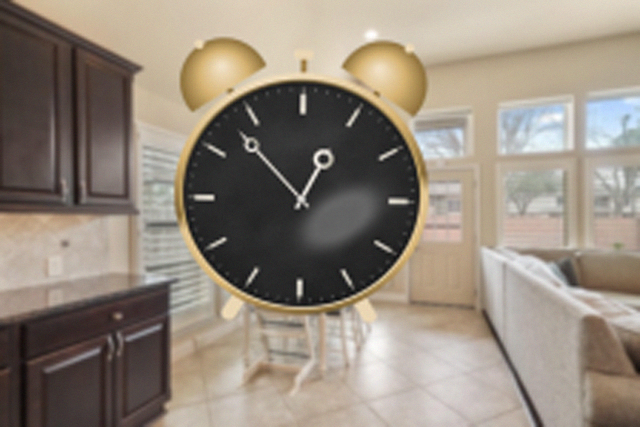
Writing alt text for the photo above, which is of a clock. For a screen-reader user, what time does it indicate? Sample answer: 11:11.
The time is 12:53
